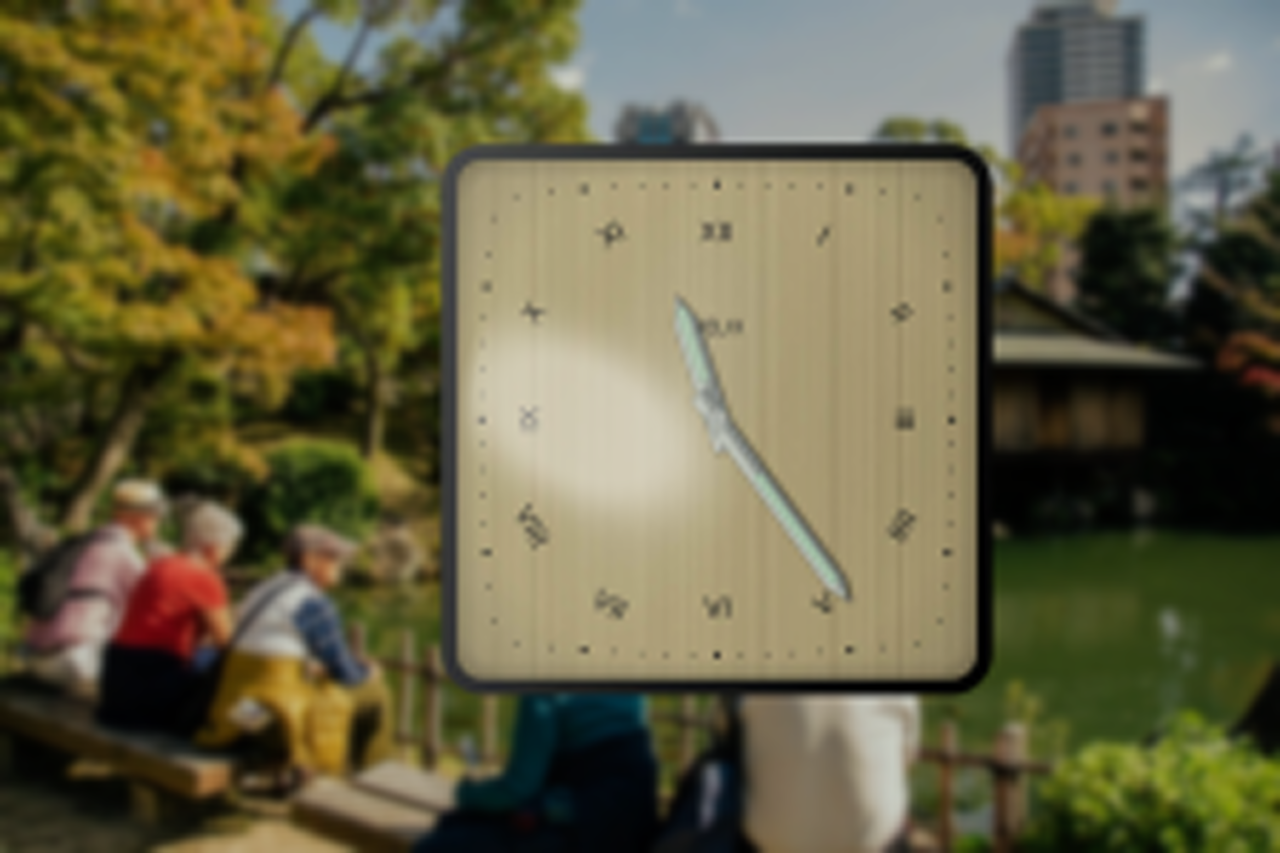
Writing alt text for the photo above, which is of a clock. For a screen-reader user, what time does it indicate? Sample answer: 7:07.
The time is 11:24
